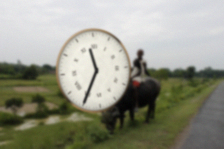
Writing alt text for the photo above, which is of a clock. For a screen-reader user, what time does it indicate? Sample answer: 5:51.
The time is 11:35
